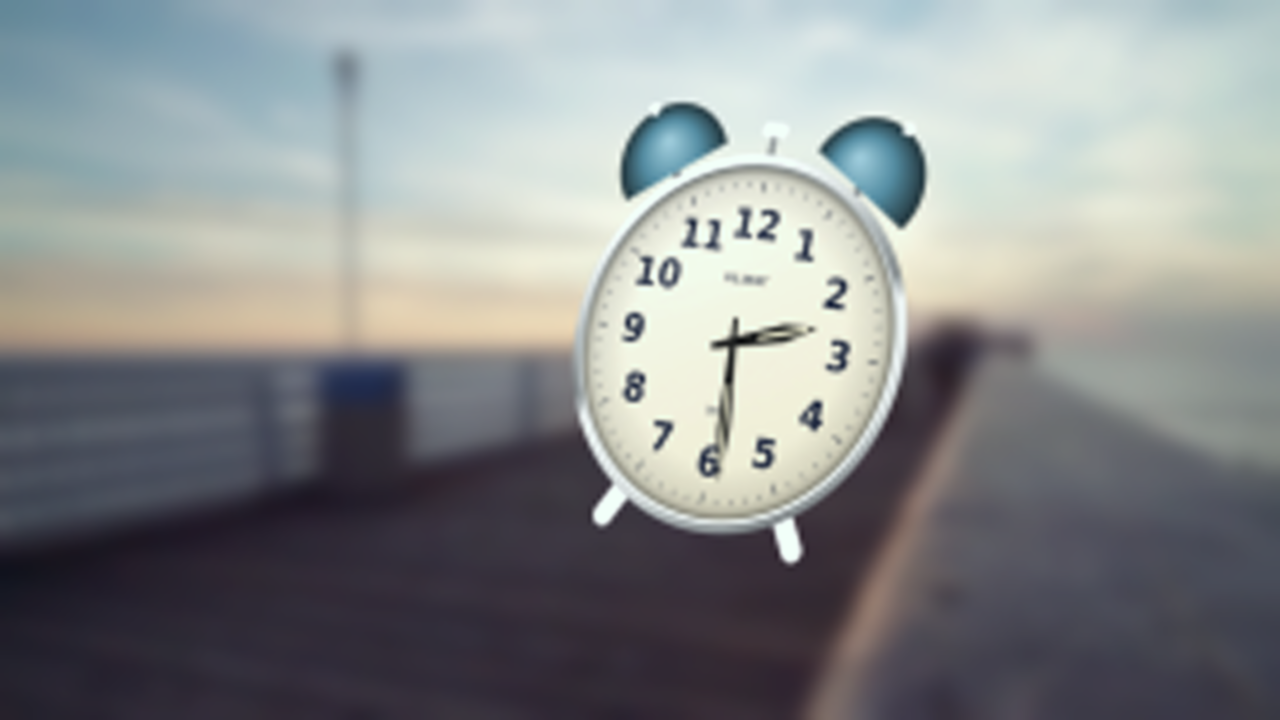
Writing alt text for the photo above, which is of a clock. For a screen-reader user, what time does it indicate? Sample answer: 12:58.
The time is 2:29
